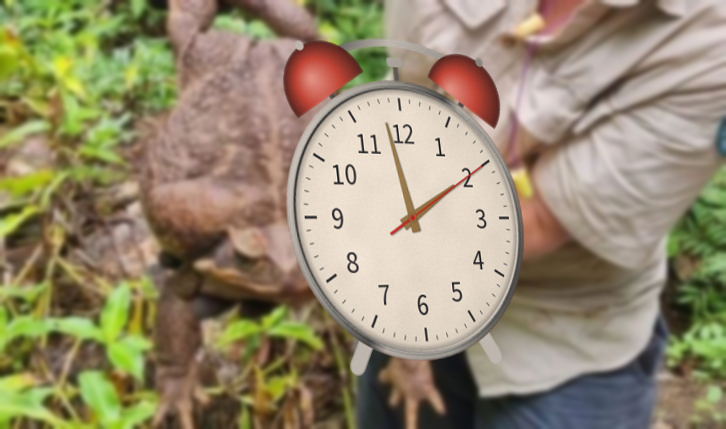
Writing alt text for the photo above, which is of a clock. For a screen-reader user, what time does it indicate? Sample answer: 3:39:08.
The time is 1:58:10
